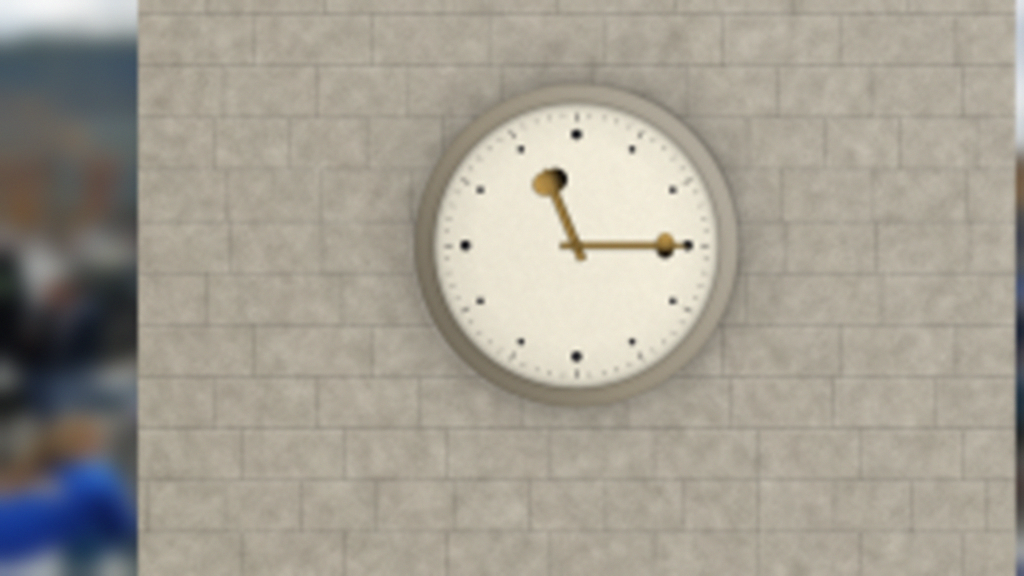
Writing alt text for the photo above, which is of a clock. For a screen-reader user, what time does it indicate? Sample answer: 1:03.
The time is 11:15
